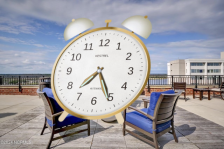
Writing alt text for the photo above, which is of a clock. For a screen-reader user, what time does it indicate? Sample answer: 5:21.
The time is 7:26
